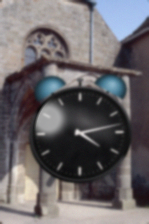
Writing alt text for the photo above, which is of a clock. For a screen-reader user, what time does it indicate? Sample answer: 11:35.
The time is 4:13
